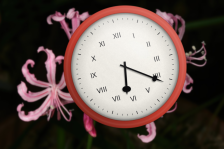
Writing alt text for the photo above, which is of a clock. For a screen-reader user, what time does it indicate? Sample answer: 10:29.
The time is 6:21
